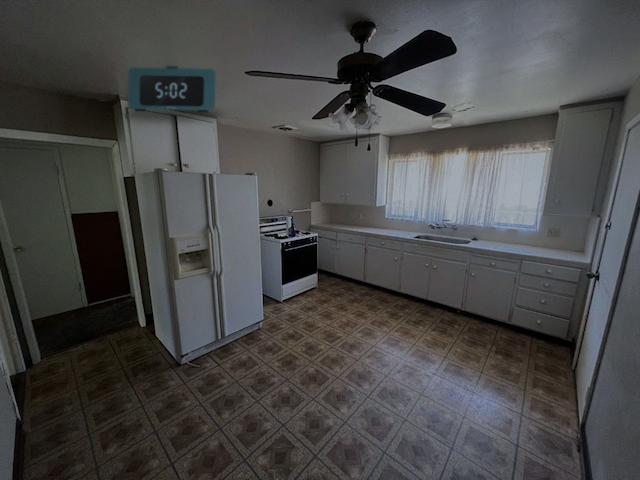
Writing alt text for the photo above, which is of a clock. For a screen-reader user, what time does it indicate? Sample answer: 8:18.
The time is 5:02
